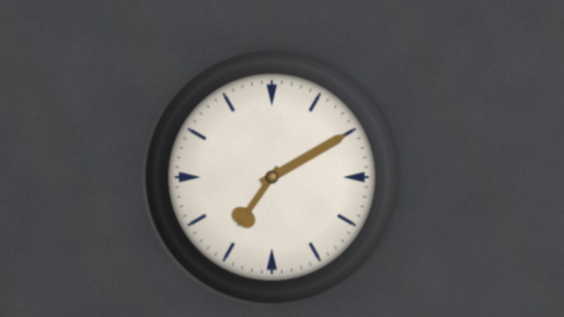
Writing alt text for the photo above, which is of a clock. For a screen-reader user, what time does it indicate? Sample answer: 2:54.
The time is 7:10
